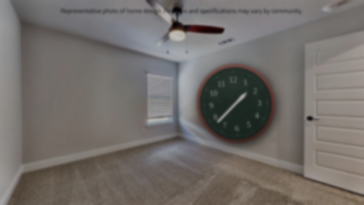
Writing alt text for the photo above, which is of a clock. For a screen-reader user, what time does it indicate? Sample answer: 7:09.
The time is 1:38
